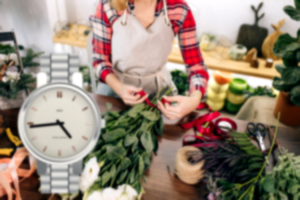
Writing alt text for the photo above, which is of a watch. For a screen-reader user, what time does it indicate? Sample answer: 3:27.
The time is 4:44
